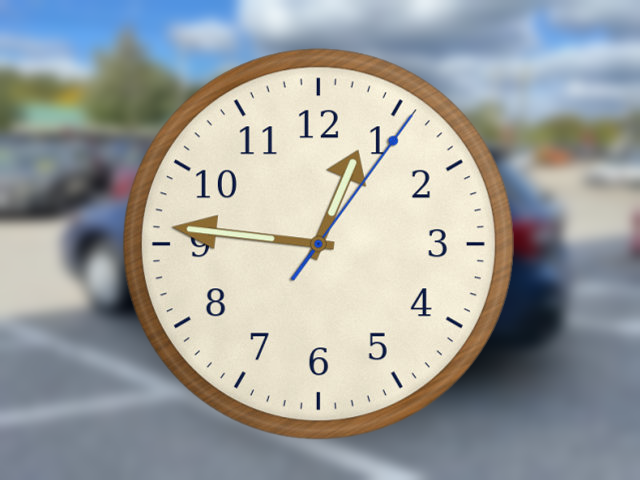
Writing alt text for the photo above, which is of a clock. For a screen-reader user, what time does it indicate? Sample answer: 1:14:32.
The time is 12:46:06
